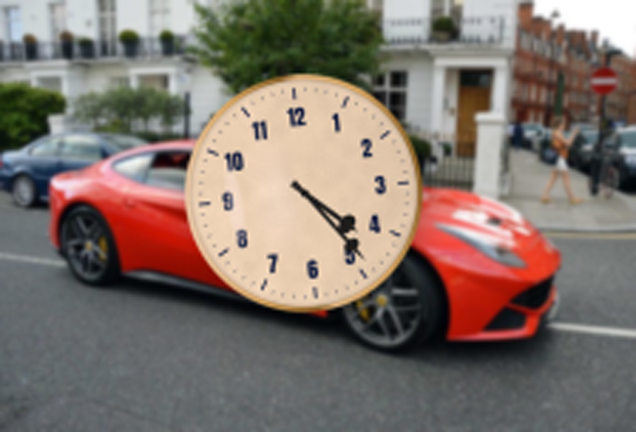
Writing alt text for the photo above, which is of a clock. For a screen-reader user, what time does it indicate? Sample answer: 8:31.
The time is 4:24
